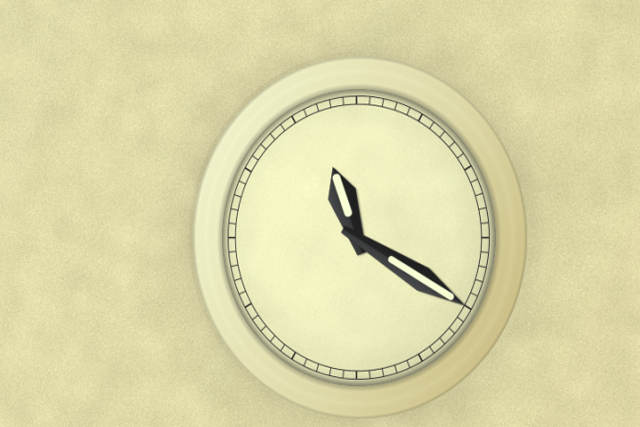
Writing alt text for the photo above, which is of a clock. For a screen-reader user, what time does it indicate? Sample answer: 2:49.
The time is 11:20
